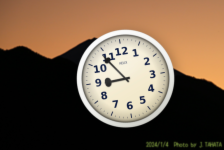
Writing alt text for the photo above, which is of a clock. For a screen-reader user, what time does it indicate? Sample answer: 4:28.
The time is 8:54
